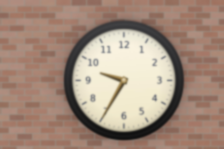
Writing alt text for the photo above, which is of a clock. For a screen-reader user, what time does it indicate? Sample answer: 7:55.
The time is 9:35
